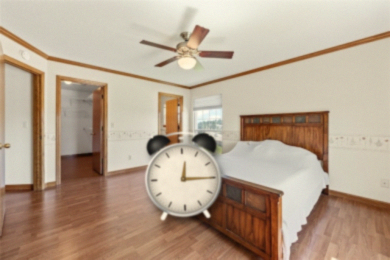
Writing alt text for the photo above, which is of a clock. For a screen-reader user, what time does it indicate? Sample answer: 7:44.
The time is 12:15
